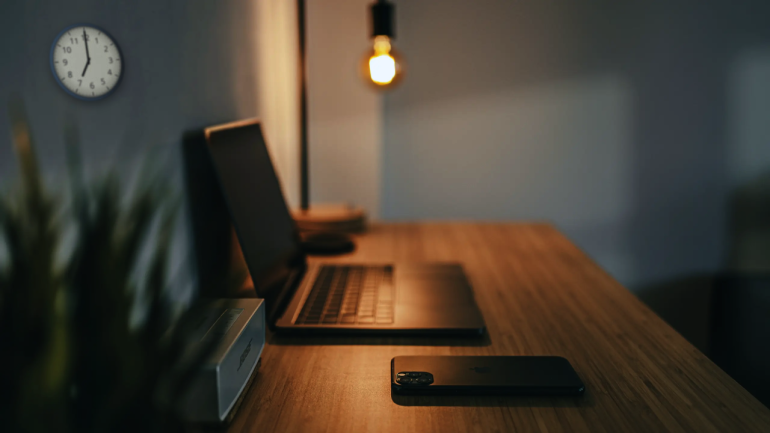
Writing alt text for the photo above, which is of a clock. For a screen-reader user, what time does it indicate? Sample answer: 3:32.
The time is 7:00
